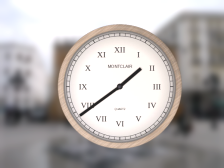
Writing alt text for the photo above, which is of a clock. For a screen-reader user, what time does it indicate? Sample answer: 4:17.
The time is 1:39
